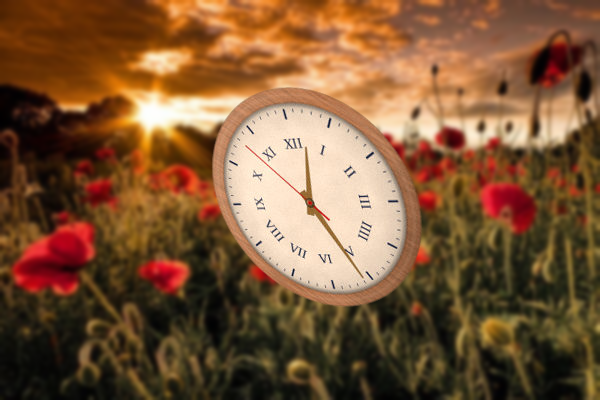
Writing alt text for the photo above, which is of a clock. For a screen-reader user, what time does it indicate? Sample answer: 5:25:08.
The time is 12:25:53
